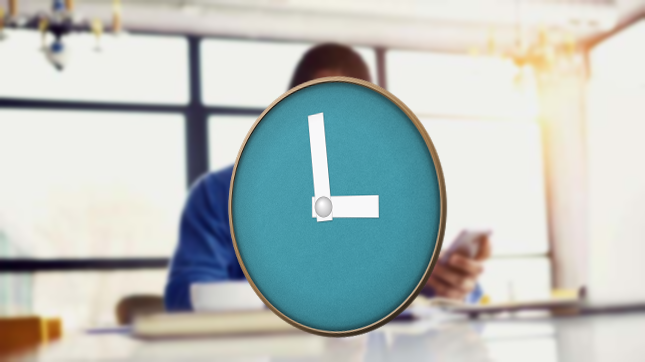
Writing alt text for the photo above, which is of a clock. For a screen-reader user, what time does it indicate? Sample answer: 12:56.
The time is 2:59
